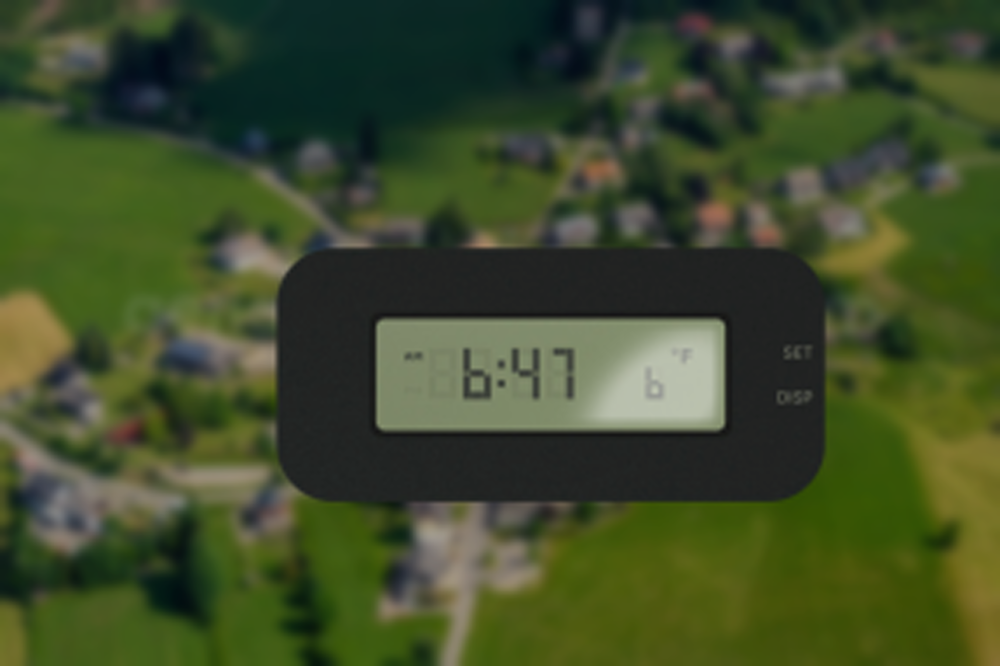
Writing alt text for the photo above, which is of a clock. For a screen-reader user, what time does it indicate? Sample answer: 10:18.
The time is 6:47
